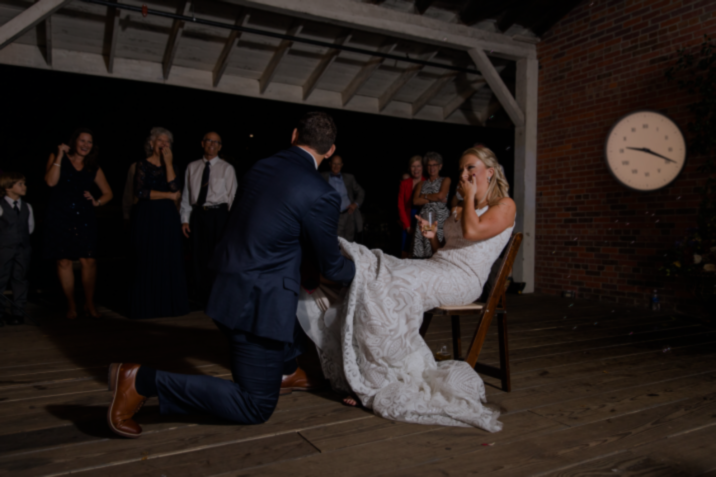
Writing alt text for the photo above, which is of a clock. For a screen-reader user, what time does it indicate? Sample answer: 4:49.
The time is 9:19
